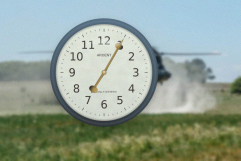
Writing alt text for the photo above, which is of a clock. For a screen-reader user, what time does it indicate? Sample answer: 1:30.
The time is 7:05
